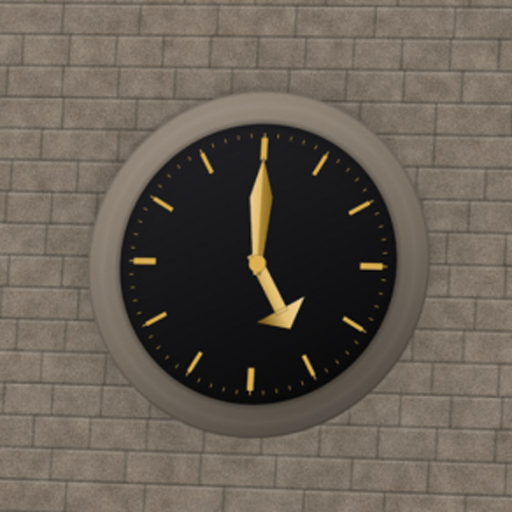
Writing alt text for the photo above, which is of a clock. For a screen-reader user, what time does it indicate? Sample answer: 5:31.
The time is 5:00
